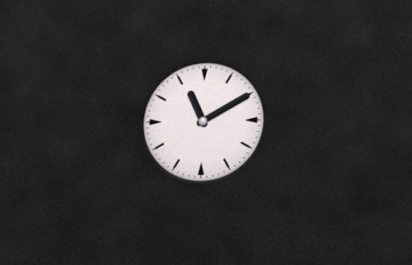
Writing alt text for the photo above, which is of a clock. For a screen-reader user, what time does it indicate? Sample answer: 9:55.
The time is 11:10
